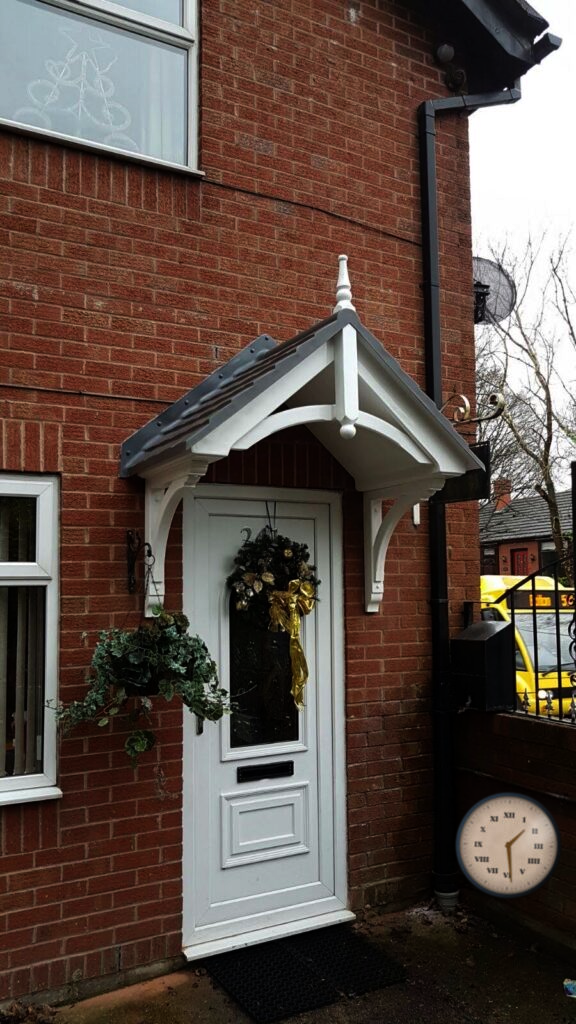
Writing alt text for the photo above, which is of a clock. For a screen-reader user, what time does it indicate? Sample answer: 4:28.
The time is 1:29
